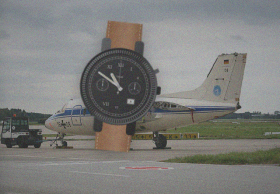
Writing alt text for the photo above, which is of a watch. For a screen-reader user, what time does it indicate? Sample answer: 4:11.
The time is 10:50
